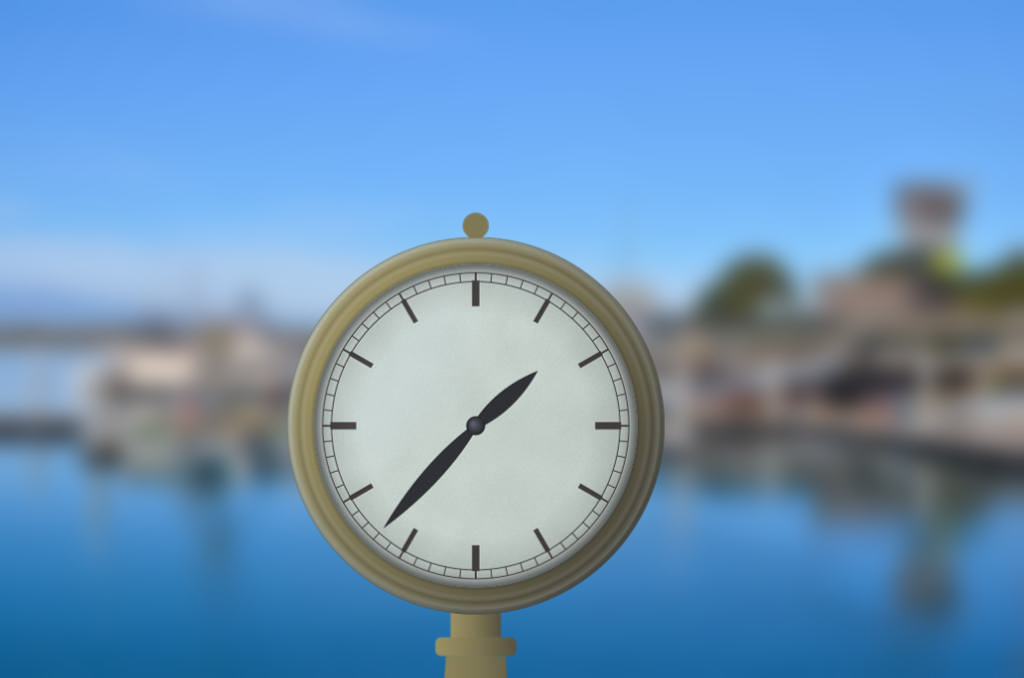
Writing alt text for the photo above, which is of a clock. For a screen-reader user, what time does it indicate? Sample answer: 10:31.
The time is 1:37
